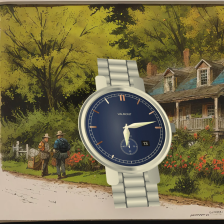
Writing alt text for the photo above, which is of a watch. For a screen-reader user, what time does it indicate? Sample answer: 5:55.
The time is 6:13
